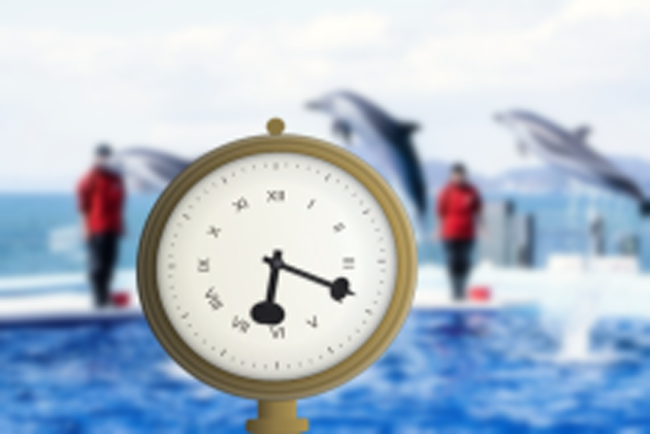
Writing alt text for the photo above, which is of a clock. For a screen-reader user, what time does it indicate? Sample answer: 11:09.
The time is 6:19
